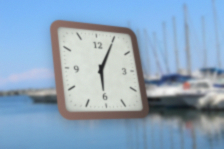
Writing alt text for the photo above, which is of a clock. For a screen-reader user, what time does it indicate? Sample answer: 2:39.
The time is 6:05
